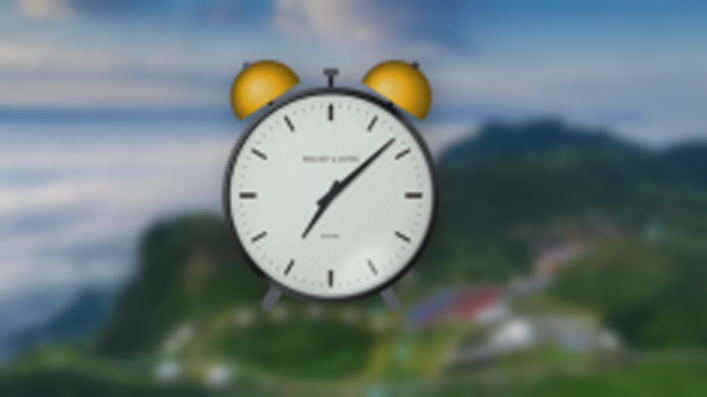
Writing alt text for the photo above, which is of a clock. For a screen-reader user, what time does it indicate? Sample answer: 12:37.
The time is 7:08
